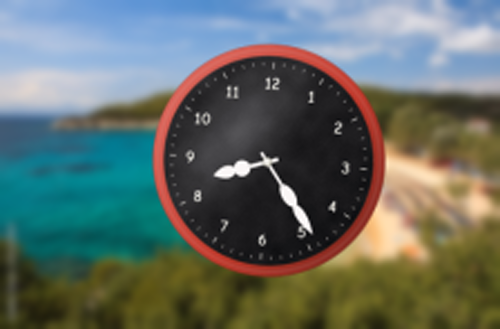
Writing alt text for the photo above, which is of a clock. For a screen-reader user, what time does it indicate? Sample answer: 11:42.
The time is 8:24
